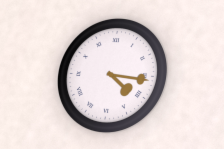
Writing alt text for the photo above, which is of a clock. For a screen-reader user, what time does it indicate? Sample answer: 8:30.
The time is 4:16
